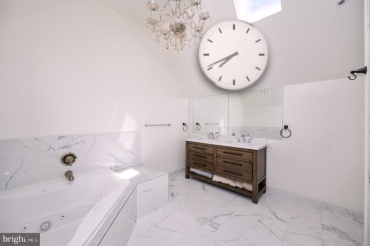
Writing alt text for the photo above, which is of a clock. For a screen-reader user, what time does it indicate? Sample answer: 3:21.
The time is 7:41
